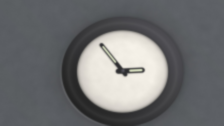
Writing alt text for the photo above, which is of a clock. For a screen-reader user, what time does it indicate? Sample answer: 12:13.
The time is 2:54
